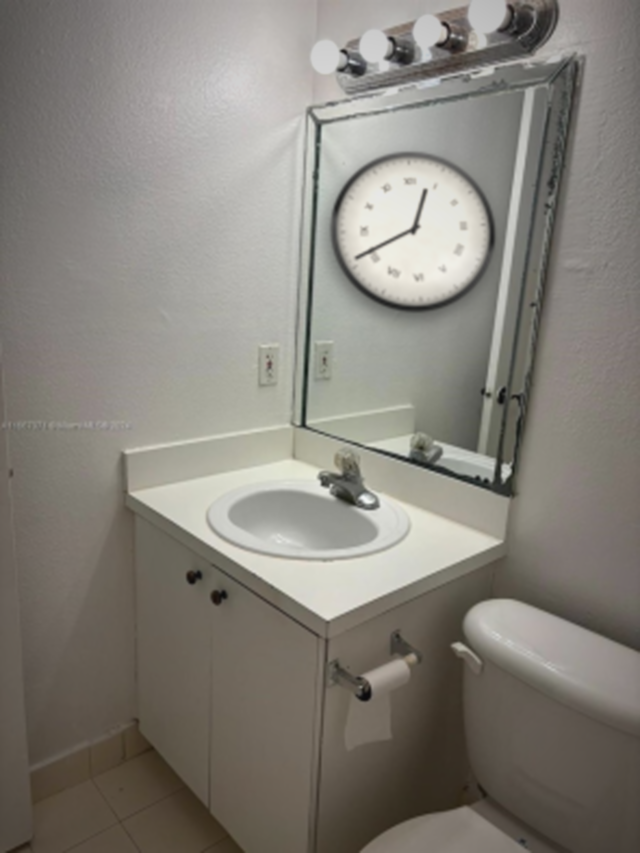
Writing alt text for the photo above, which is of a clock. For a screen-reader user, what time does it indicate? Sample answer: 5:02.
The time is 12:41
